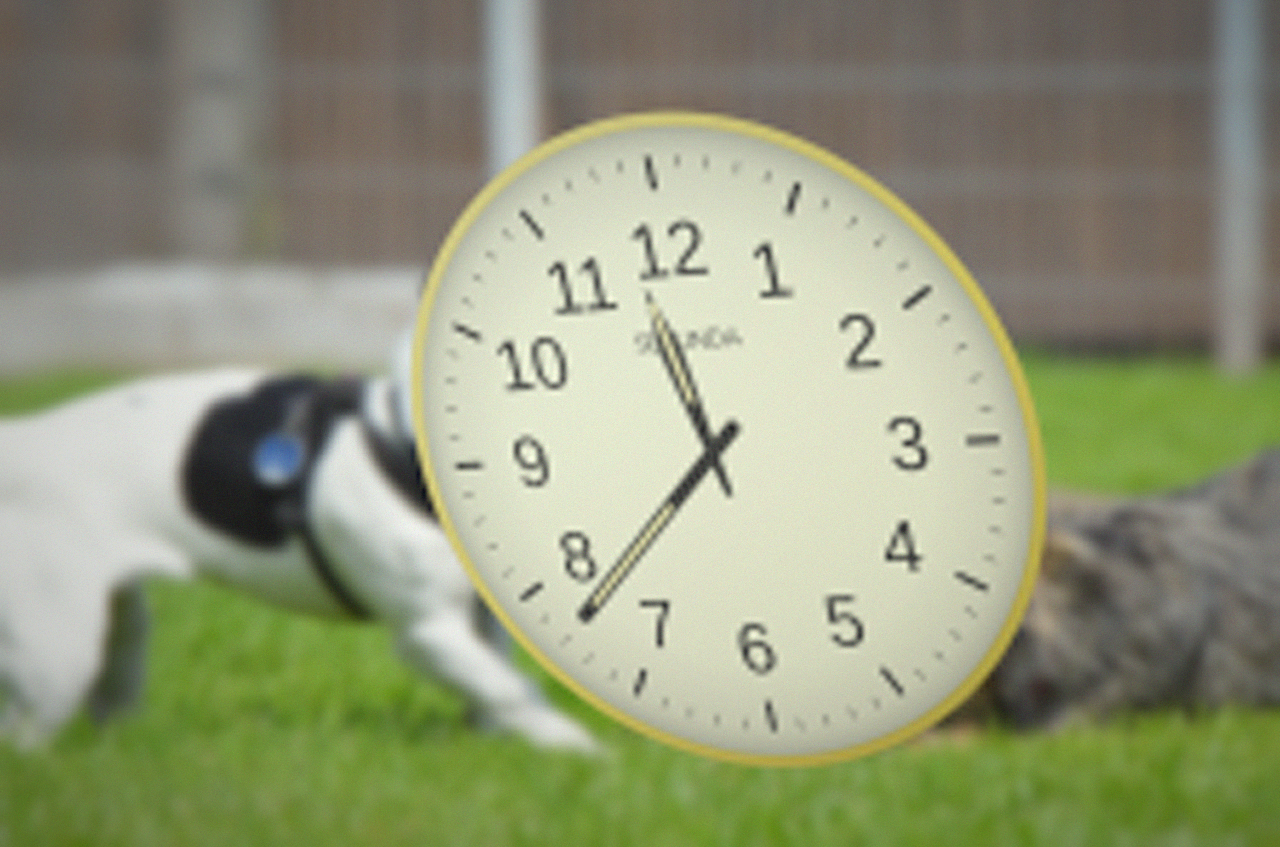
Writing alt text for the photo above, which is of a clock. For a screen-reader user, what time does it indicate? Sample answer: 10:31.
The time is 11:38
